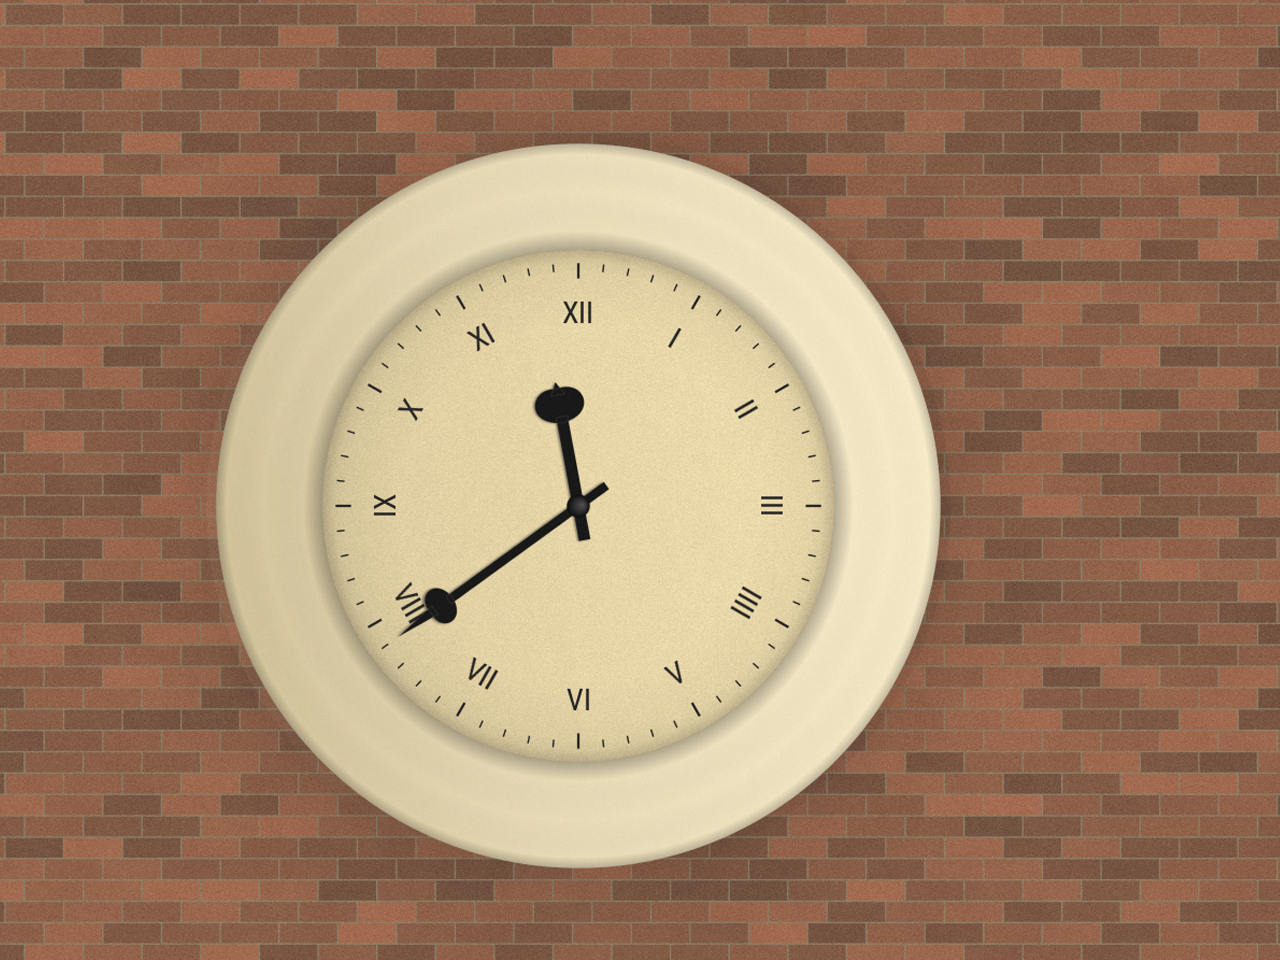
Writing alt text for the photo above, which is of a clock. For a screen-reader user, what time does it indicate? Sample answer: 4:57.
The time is 11:39
